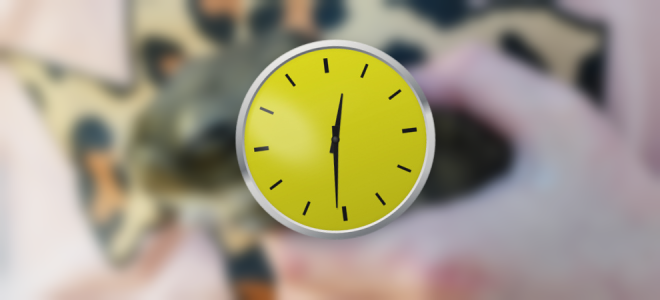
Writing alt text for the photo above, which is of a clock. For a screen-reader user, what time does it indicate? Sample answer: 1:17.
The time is 12:31
